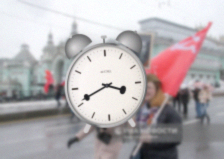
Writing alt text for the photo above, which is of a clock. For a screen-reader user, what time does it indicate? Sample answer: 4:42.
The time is 3:41
